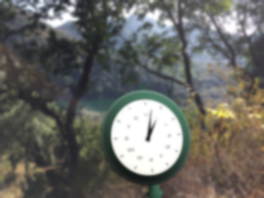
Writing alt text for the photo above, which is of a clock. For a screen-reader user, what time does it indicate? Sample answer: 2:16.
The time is 1:02
